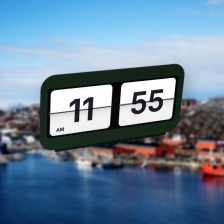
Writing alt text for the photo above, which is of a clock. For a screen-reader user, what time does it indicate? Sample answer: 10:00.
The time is 11:55
